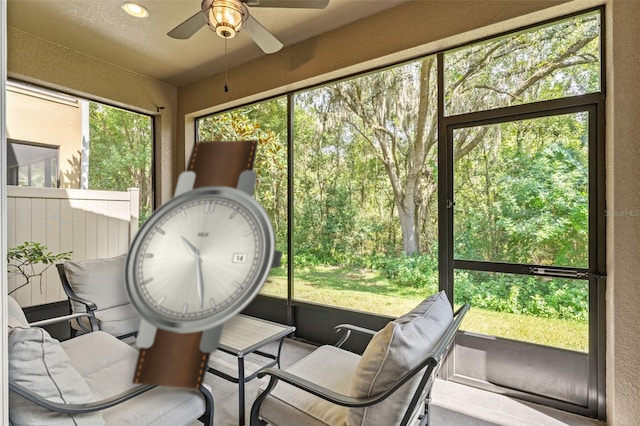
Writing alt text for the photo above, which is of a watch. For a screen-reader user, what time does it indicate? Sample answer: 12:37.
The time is 10:27
